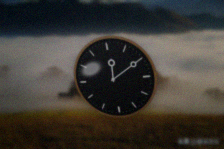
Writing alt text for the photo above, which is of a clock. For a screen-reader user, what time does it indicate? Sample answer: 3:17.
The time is 12:10
